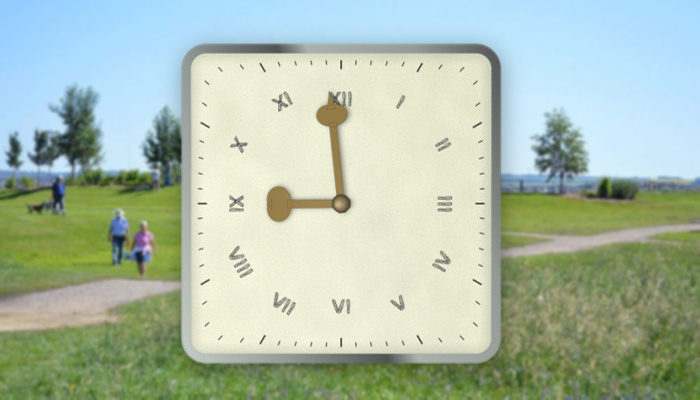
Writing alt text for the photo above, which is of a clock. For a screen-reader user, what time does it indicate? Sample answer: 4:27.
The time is 8:59
